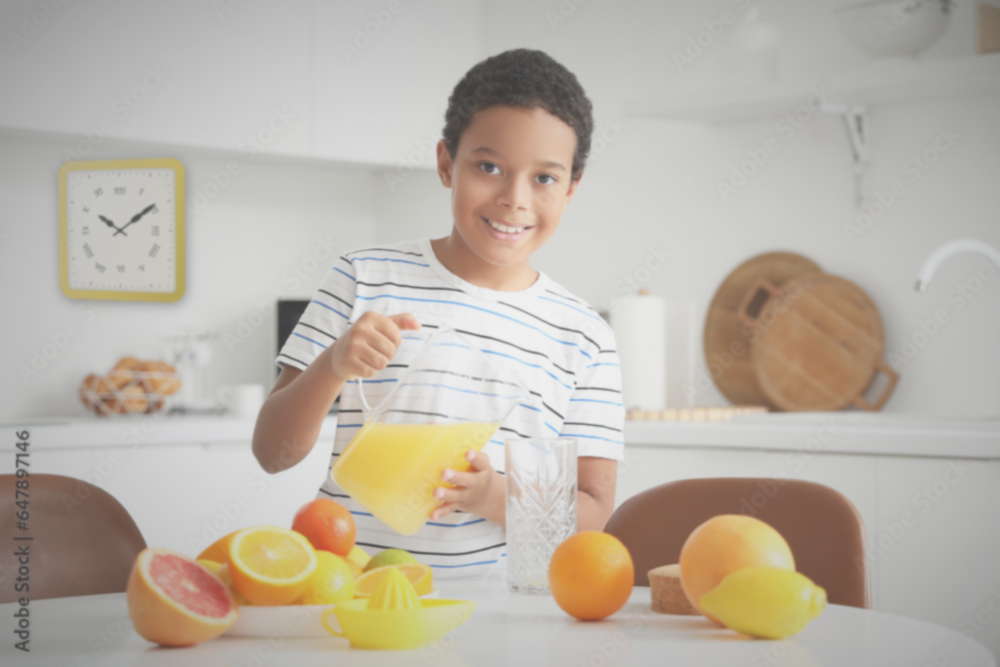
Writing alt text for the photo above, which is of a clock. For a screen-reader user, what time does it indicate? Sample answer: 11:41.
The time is 10:09
